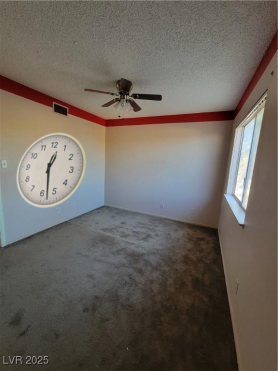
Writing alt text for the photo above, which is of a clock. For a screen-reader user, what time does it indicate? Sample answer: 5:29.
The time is 12:28
